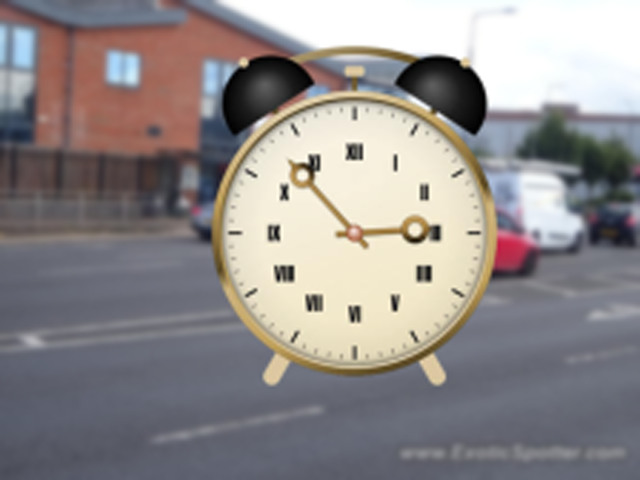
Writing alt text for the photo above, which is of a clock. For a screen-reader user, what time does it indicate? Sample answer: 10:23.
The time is 2:53
